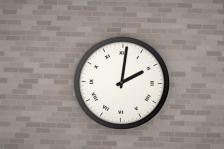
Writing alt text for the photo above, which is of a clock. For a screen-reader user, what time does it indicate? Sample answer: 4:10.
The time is 2:01
